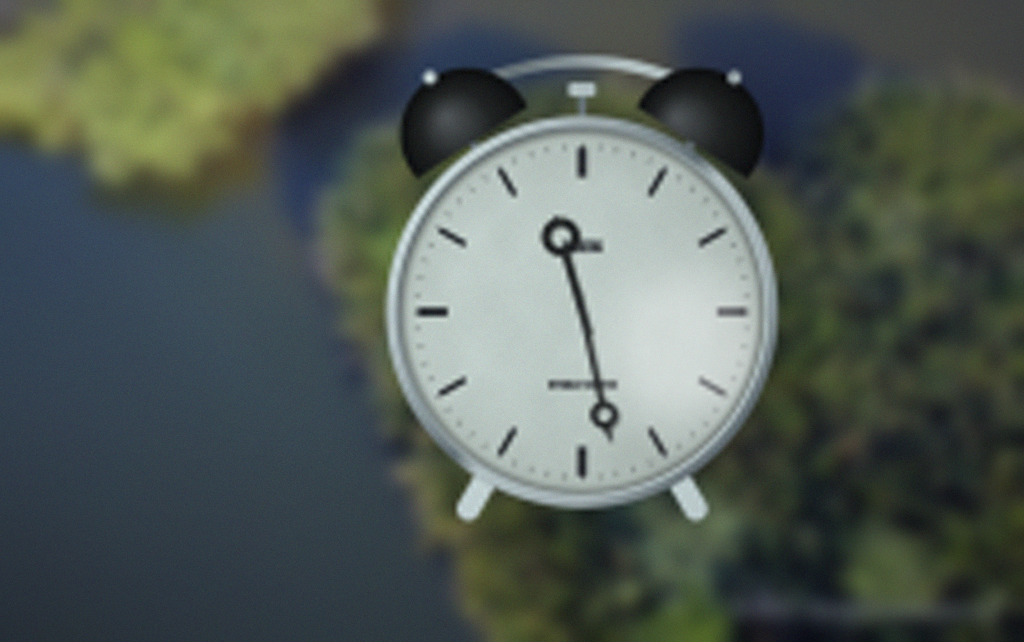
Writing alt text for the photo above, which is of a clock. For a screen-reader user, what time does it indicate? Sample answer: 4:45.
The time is 11:28
